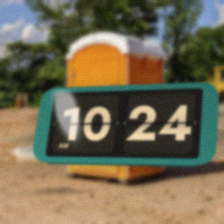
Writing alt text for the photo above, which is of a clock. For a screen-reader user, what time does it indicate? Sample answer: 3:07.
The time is 10:24
